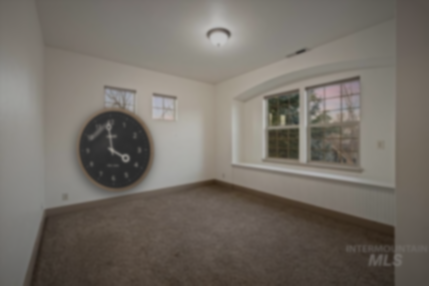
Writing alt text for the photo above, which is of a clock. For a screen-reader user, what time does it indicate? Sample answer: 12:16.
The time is 3:59
